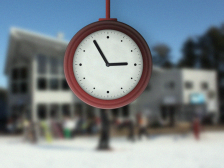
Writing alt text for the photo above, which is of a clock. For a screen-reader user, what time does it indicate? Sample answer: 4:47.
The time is 2:55
